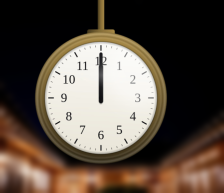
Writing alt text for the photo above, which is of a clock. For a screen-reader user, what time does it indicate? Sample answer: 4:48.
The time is 12:00
